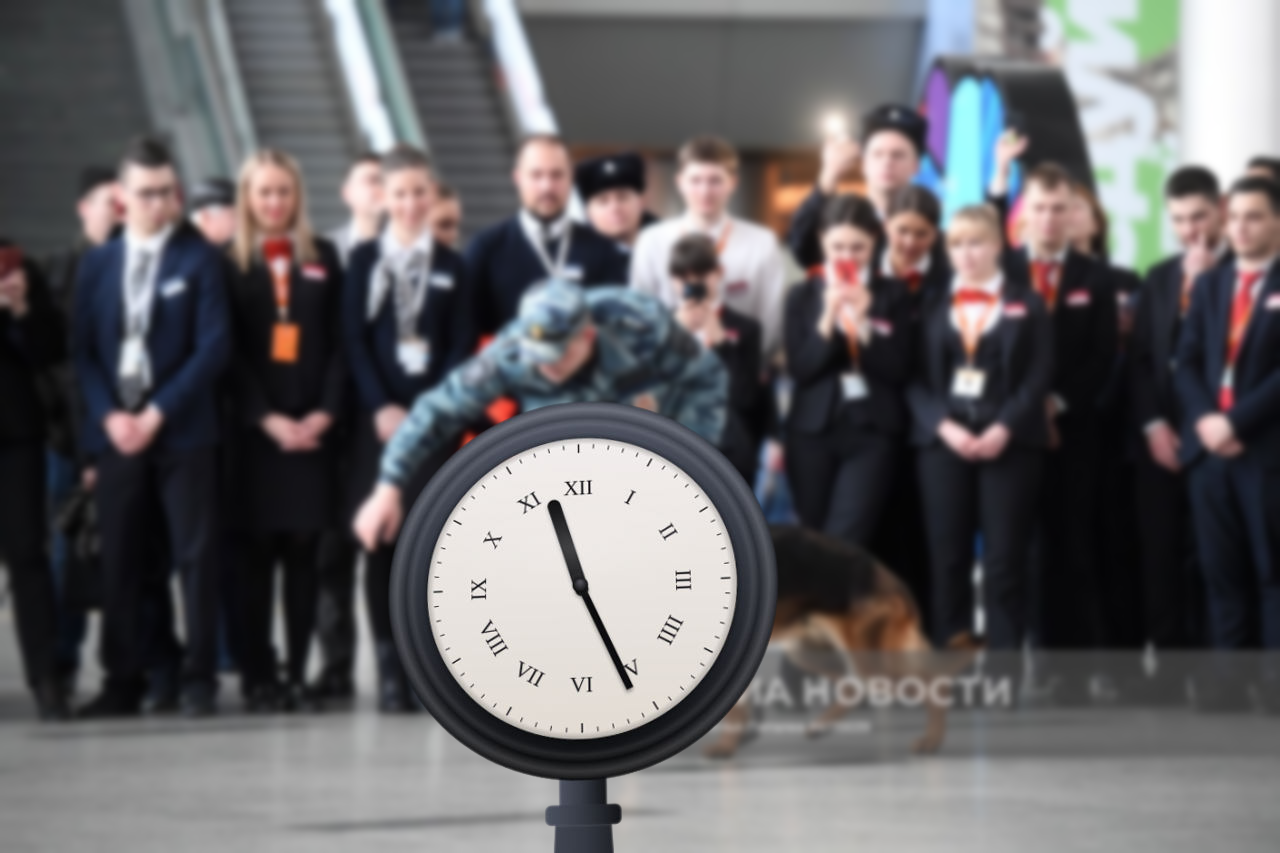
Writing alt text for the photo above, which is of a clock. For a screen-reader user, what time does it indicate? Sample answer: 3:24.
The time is 11:26
